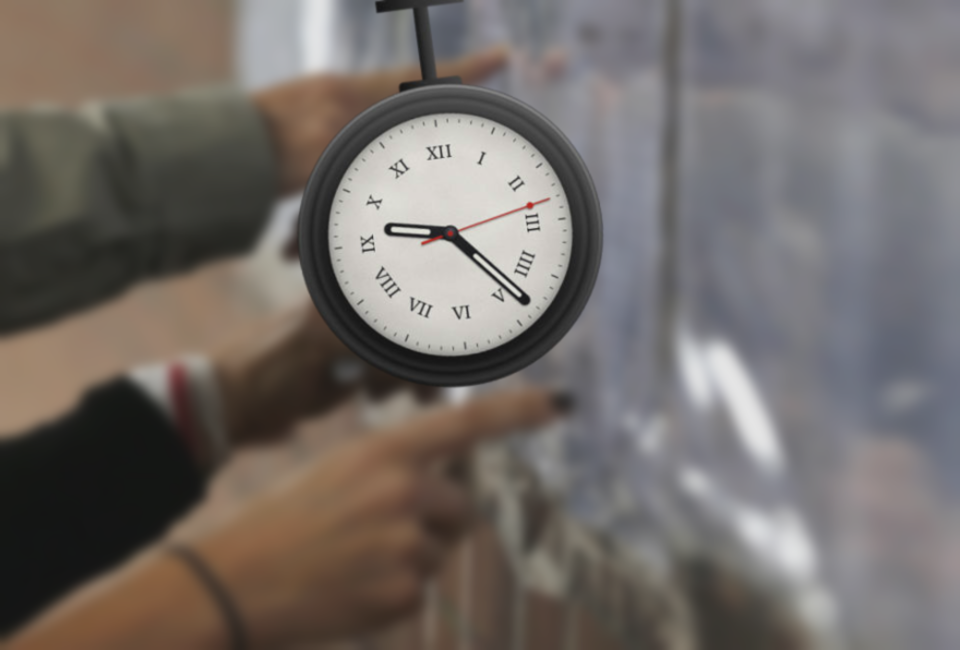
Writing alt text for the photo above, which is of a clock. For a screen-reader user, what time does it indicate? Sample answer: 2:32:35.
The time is 9:23:13
